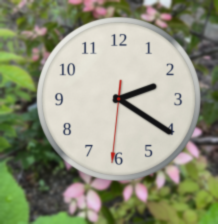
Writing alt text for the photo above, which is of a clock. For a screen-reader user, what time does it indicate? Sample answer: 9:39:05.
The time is 2:20:31
